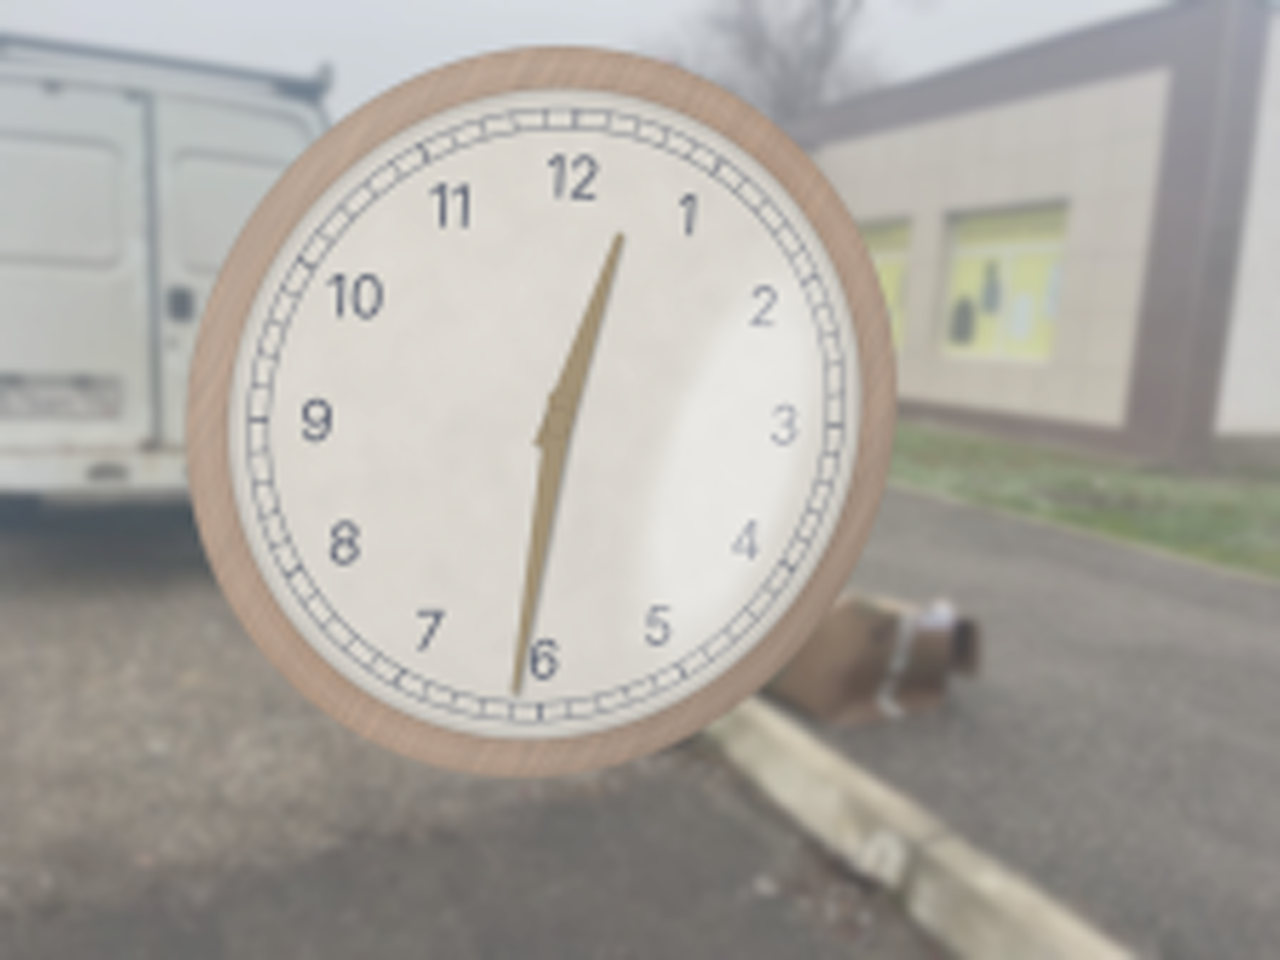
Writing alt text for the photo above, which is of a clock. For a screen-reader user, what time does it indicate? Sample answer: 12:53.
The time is 12:31
